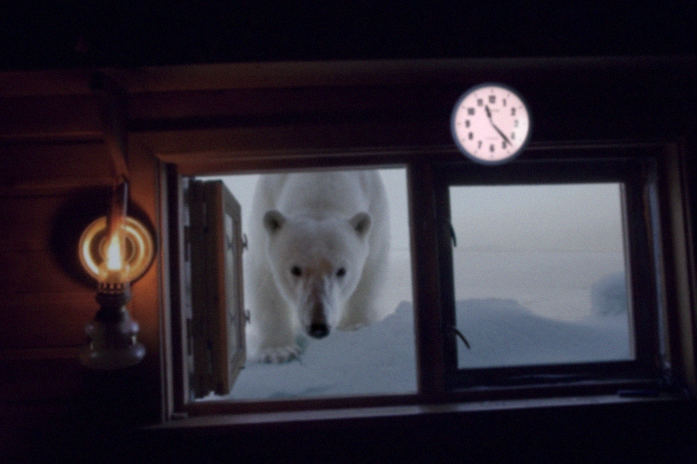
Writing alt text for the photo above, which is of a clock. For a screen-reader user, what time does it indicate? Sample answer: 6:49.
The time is 11:23
